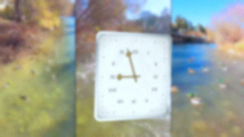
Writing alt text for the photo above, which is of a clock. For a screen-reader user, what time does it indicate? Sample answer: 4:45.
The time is 8:57
